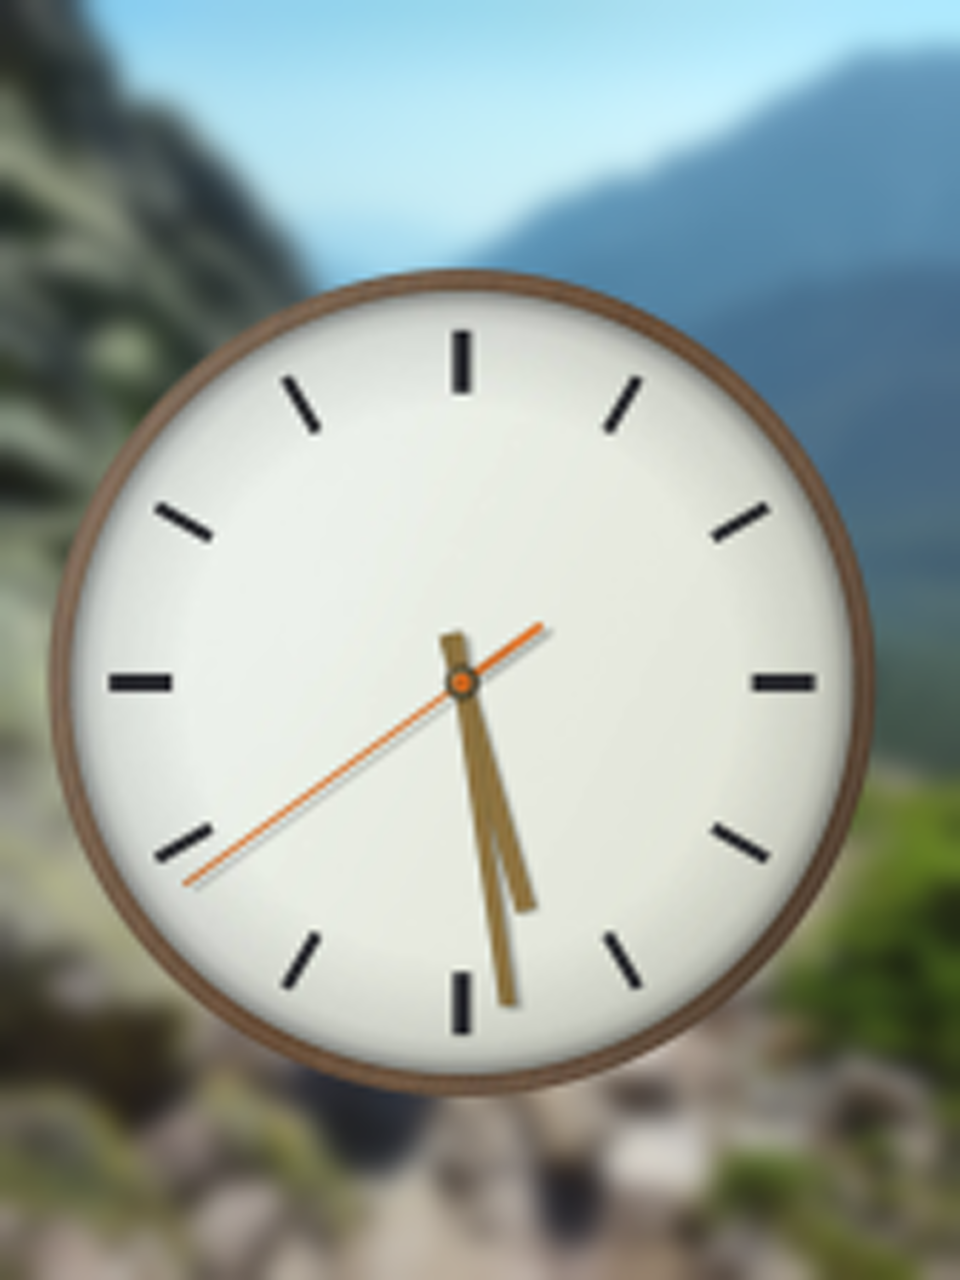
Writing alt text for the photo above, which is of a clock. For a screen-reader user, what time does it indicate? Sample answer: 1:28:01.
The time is 5:28:39
